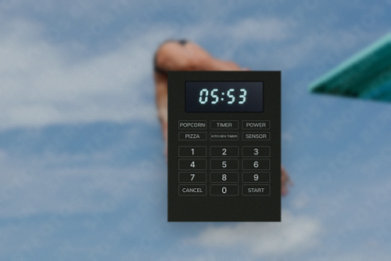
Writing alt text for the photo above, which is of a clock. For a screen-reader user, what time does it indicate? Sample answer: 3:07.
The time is 5:53
